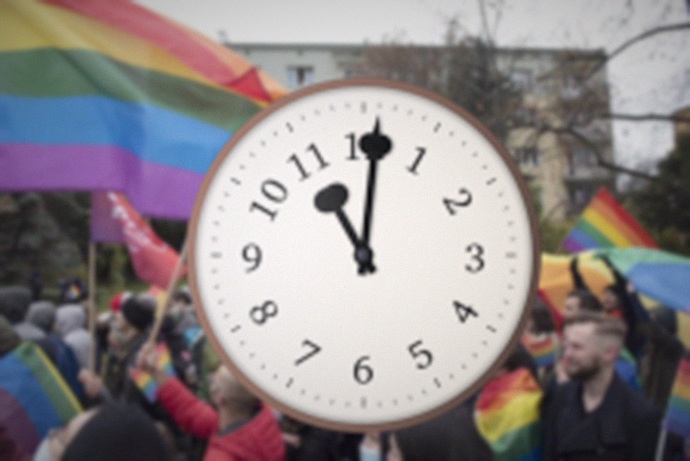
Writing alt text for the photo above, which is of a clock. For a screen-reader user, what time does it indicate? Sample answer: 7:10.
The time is 11:01
